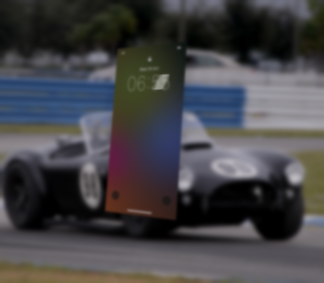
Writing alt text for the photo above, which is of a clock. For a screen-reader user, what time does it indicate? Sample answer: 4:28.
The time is 6:55
